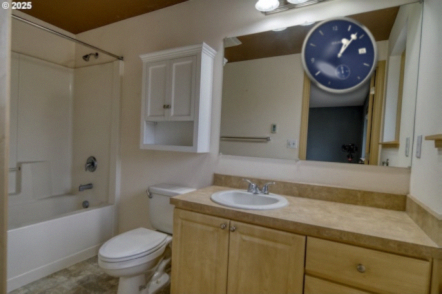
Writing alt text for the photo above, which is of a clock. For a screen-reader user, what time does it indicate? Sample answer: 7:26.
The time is 1:08
